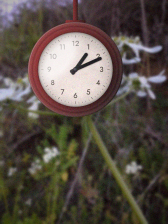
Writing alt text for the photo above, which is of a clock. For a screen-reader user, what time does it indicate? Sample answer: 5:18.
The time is 1:11
